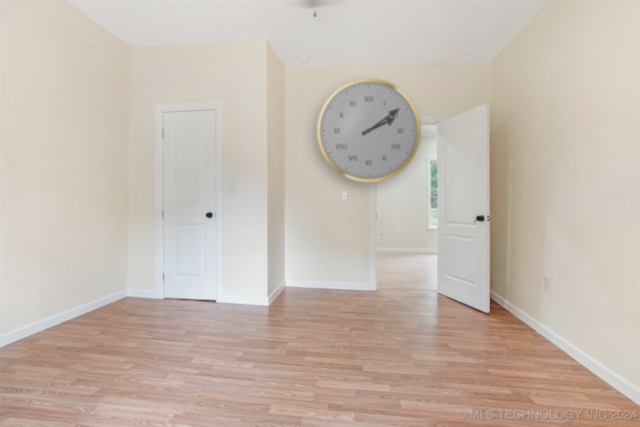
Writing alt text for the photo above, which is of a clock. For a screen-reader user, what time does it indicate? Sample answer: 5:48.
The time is 2:09
